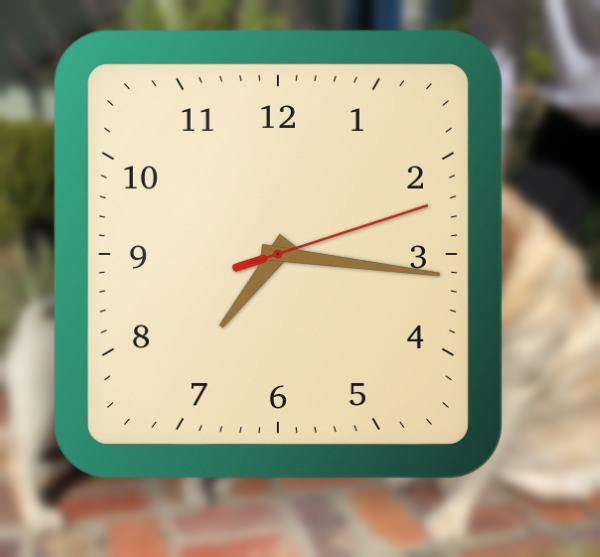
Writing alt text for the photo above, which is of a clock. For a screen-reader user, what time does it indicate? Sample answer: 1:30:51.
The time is 7:16:12
